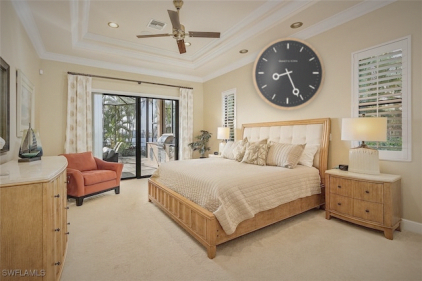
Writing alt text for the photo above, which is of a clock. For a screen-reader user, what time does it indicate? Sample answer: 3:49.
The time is 8:26
